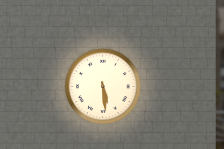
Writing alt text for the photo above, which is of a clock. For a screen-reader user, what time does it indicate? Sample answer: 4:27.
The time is 5:29
